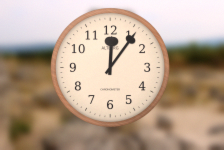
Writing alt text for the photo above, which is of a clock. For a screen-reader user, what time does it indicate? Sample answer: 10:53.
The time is 12:06
